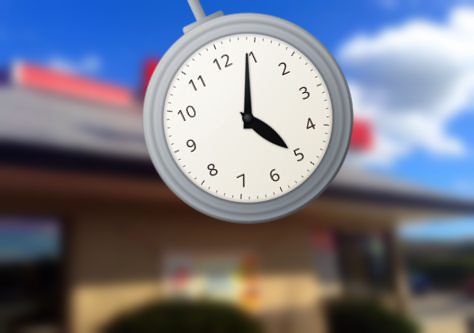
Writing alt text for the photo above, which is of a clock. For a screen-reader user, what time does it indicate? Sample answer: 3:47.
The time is 5:04
